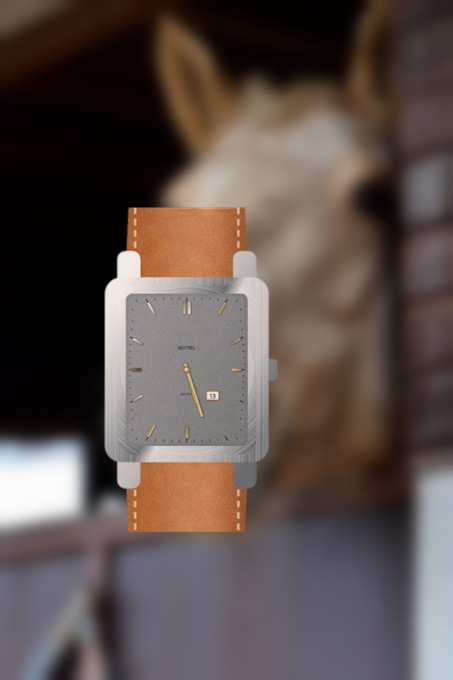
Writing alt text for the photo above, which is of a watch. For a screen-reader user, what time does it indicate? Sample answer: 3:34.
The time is 5:27
